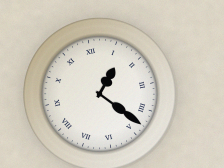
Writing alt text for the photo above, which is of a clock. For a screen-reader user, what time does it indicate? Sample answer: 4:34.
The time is 1:23
